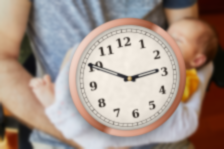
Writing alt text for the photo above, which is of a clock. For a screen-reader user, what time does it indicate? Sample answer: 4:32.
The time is 2:50
